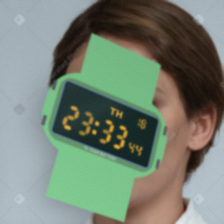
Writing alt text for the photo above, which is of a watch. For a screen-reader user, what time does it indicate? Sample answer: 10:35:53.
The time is 23:33:44
